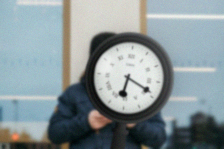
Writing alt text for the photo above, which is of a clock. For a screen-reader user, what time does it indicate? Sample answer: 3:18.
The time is 6:19
